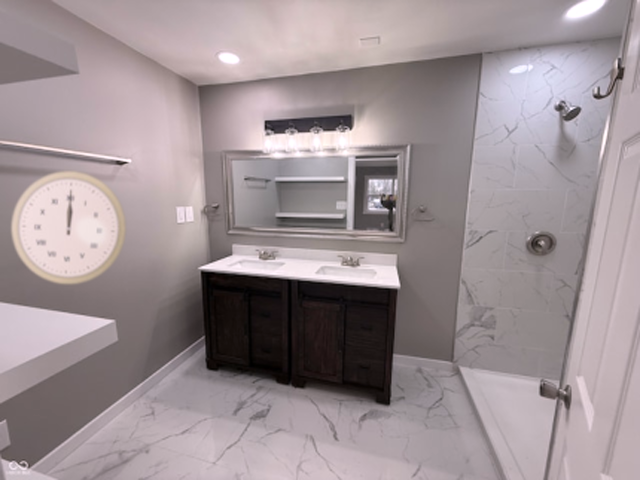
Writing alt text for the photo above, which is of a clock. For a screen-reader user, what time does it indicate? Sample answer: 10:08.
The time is 12:00
